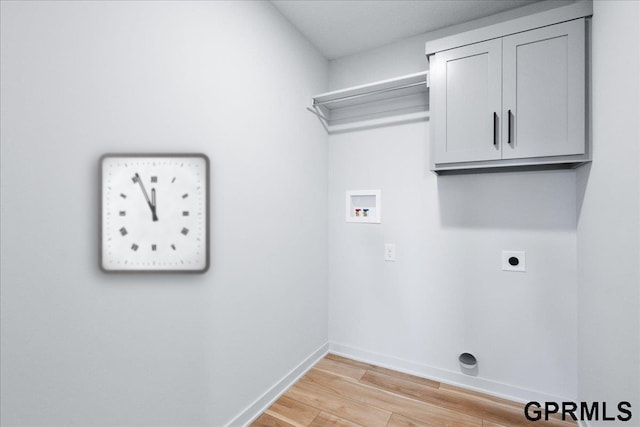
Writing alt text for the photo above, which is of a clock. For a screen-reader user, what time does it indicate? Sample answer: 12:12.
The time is 11:56
